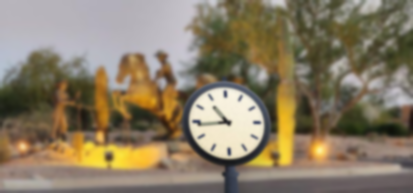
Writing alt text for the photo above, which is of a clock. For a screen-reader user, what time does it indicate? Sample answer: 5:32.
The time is 10:44
